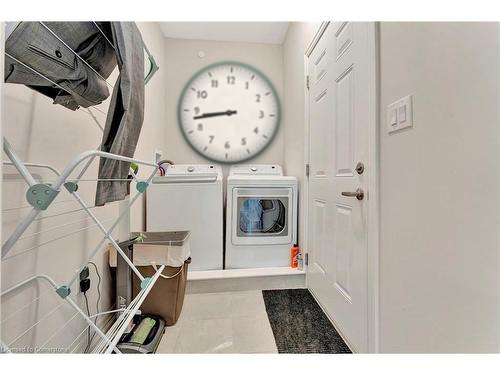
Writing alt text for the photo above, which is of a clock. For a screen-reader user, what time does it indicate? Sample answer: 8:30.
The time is 8:43
